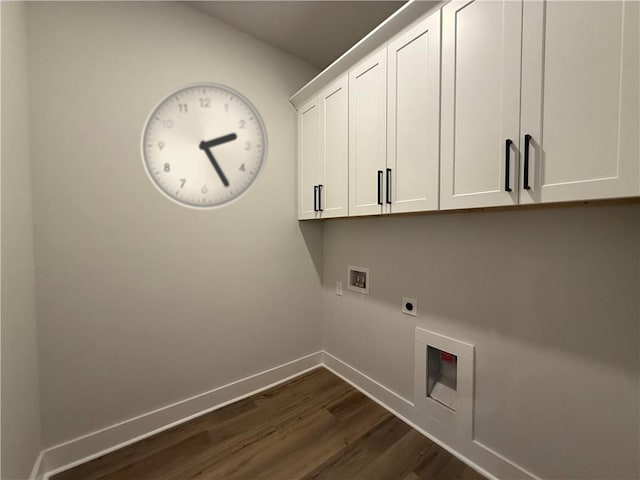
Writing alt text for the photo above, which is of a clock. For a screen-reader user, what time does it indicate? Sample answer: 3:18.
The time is 2:25
